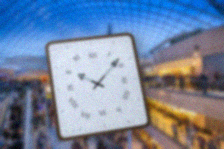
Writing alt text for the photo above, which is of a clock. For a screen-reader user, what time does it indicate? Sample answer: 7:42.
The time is 10:08
